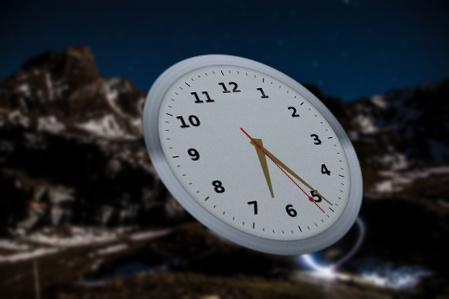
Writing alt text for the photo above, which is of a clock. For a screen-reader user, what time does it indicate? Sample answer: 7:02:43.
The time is 6:24:26
